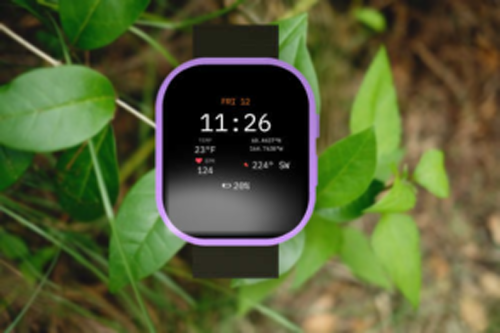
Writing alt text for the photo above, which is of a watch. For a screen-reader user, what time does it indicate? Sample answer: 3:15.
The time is 11:26
